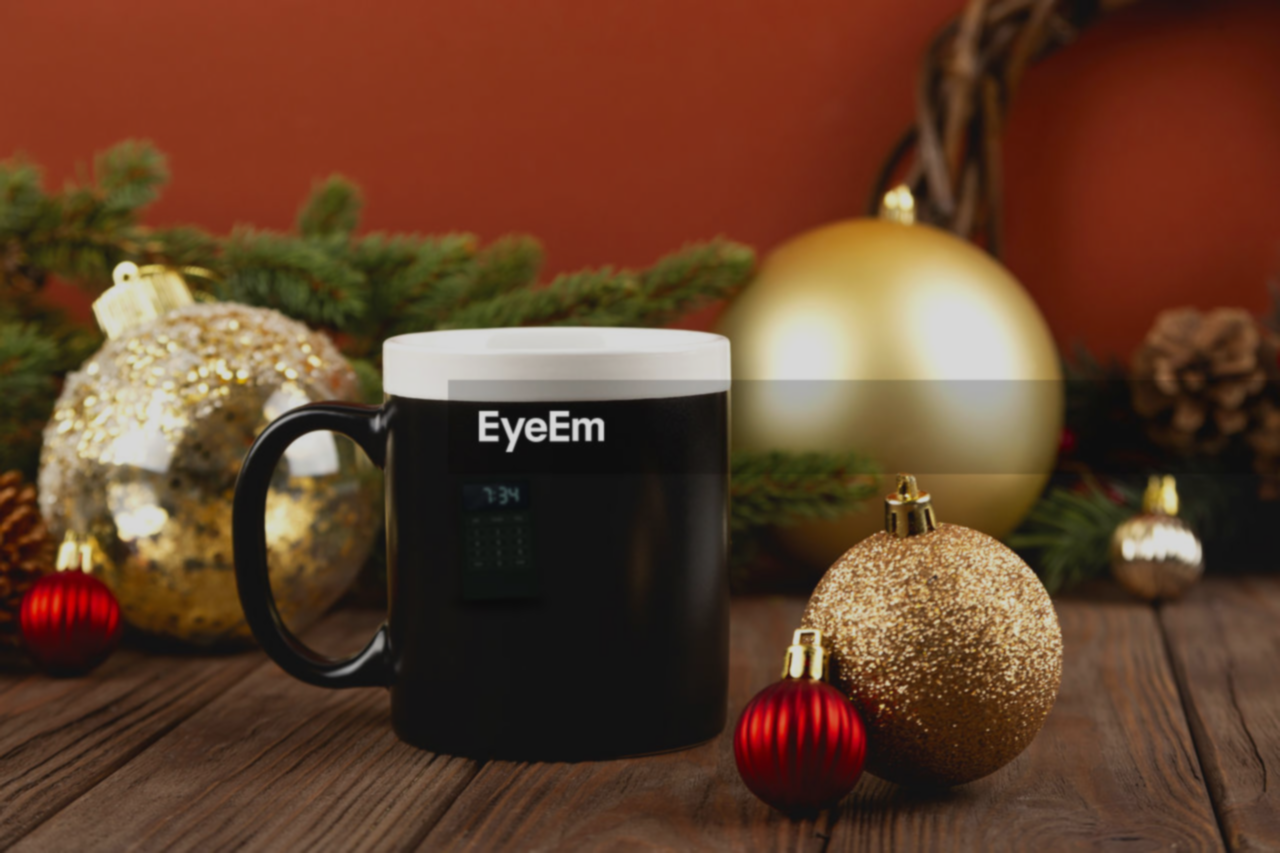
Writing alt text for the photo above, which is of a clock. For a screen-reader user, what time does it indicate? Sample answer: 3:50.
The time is 7:34
